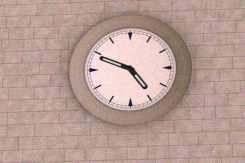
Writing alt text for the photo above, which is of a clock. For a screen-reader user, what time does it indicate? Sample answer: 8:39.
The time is 4:49
